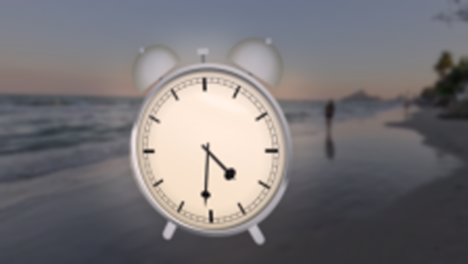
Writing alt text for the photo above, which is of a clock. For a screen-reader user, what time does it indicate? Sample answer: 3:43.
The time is 4:31
